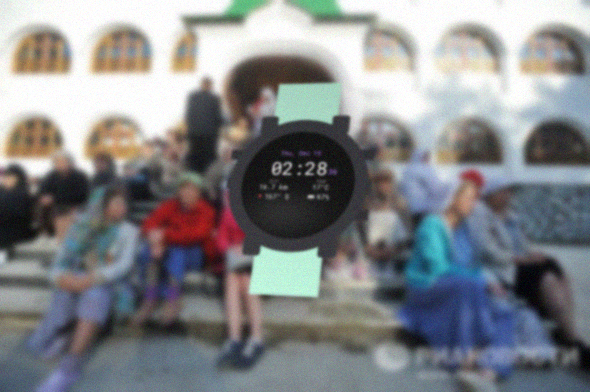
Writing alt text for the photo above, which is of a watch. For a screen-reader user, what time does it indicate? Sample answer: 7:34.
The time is 2:28
